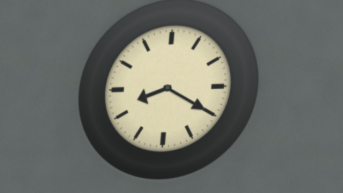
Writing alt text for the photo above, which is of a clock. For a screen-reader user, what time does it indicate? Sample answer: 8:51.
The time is 8:20
